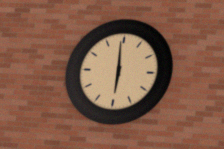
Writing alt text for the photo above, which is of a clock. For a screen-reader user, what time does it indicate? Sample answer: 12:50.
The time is 5:59
